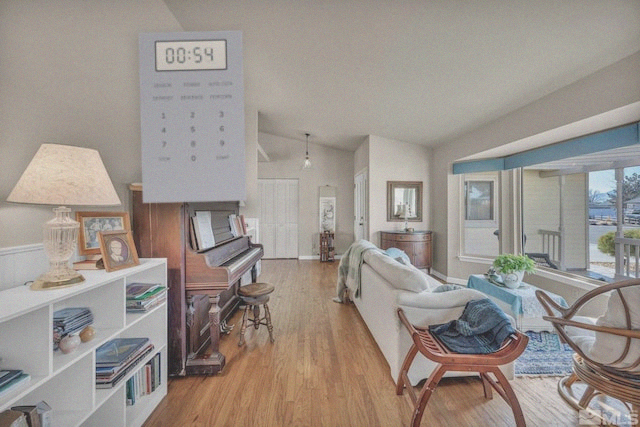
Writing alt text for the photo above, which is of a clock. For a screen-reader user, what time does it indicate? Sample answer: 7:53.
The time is 0:54
